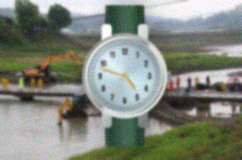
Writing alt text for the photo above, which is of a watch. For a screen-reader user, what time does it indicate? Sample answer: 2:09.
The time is 4:48
